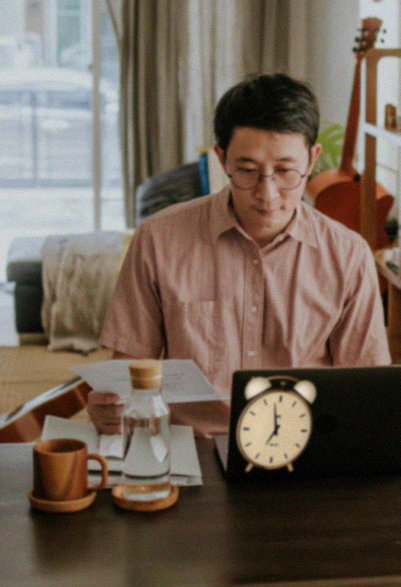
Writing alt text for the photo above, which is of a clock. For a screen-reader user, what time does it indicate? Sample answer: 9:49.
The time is 6:58
